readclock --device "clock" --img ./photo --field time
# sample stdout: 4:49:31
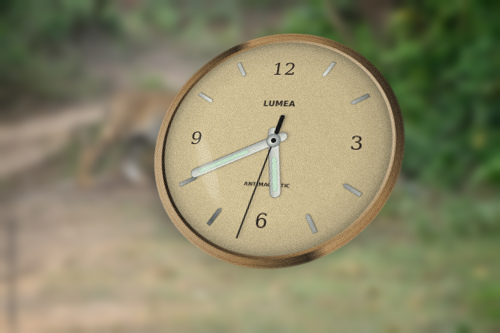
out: 5:40:32
